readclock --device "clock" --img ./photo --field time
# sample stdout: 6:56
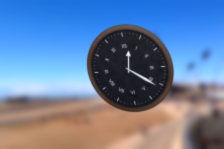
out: 12:21
